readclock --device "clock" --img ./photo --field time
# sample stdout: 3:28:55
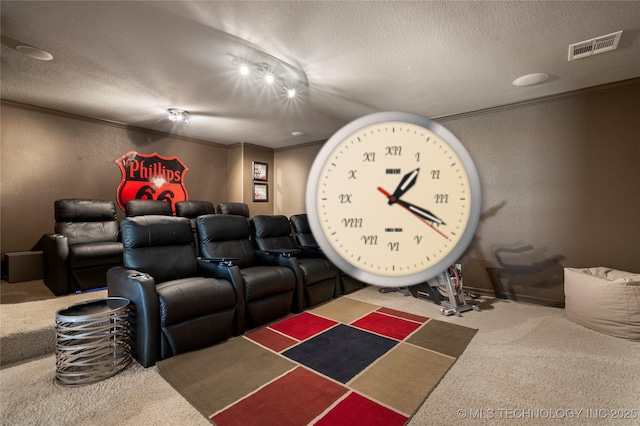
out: 1:19:21
